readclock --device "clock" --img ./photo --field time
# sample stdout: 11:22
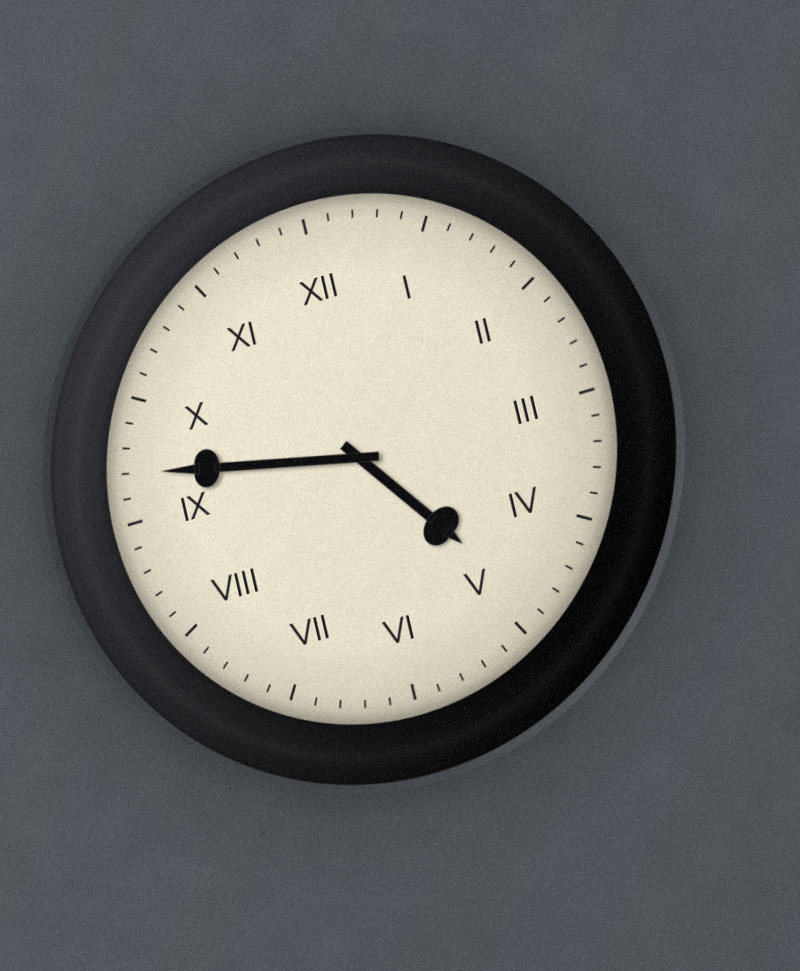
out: 4:47
